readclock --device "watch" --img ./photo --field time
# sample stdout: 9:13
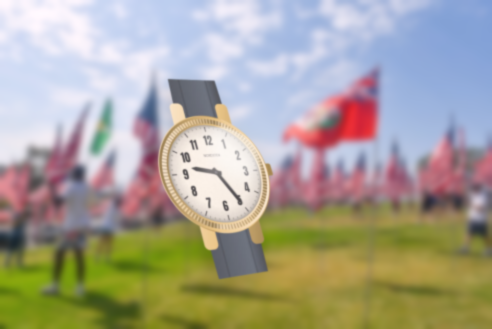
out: 9:25
